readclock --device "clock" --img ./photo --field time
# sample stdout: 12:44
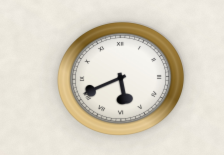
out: 5:41
